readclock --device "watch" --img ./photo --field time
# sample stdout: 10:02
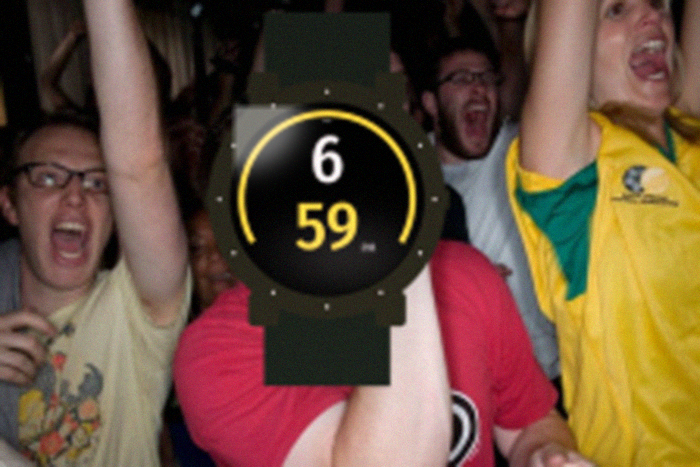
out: 6:59
